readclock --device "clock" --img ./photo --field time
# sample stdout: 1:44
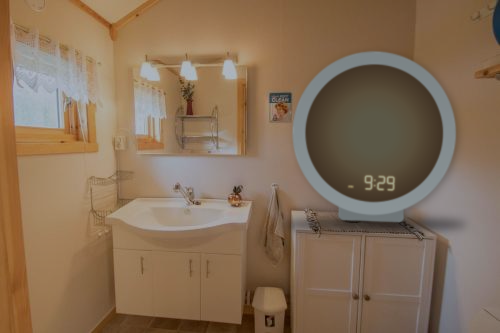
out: 9:29
